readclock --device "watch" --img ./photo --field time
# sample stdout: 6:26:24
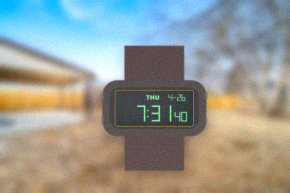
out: 7:31:40
